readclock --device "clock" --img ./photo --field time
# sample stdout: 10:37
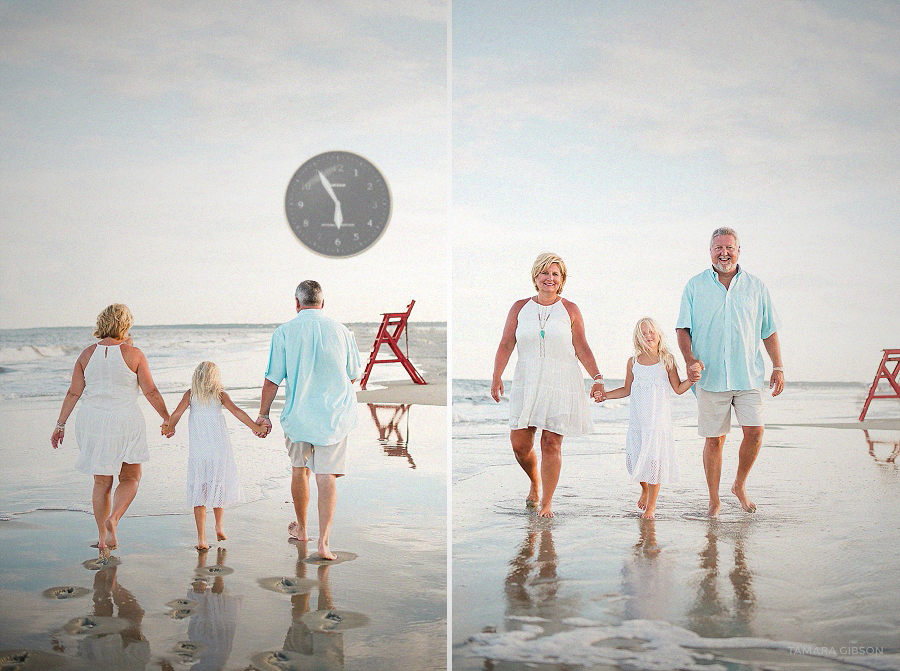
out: 5:55
